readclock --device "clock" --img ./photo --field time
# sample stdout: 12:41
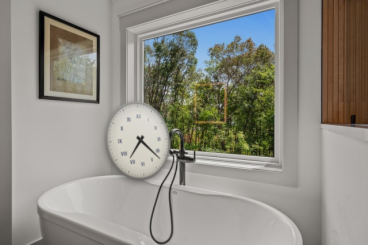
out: 7:22
